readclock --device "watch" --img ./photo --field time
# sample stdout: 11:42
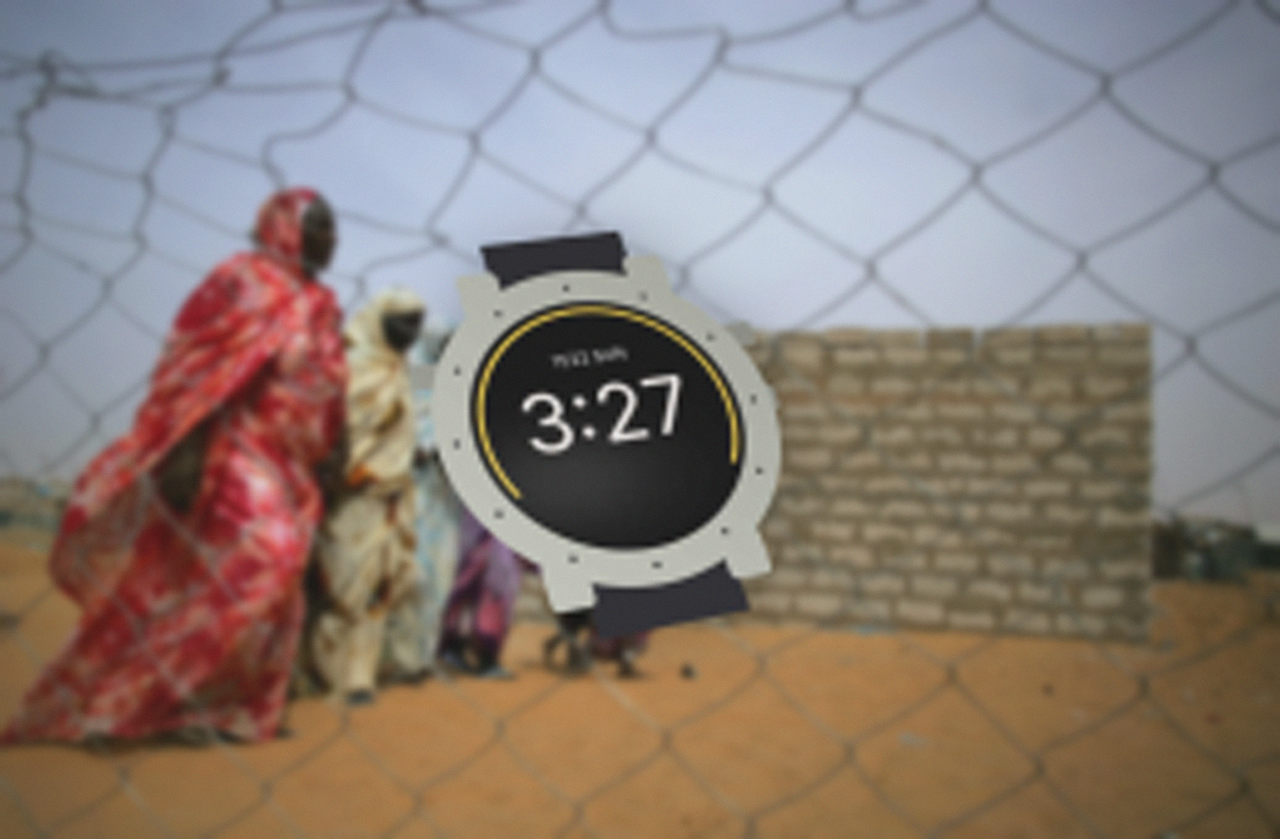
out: 3:27
